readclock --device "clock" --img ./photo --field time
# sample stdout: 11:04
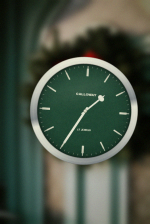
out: 1:35
